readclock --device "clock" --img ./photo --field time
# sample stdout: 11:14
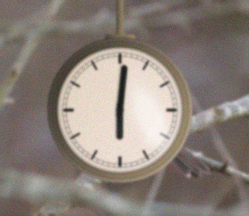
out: 6:01
